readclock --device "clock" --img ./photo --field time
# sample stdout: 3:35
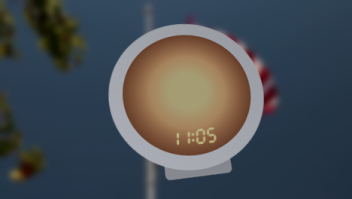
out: 11:05
